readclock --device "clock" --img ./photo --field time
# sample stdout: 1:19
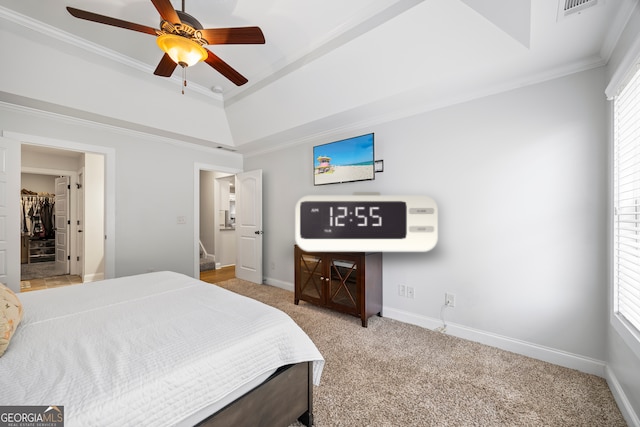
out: 12:55
